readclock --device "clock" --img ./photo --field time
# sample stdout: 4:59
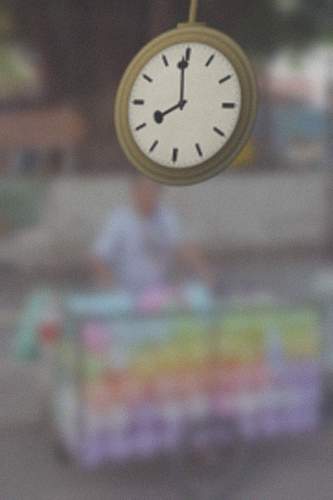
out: 7:59
